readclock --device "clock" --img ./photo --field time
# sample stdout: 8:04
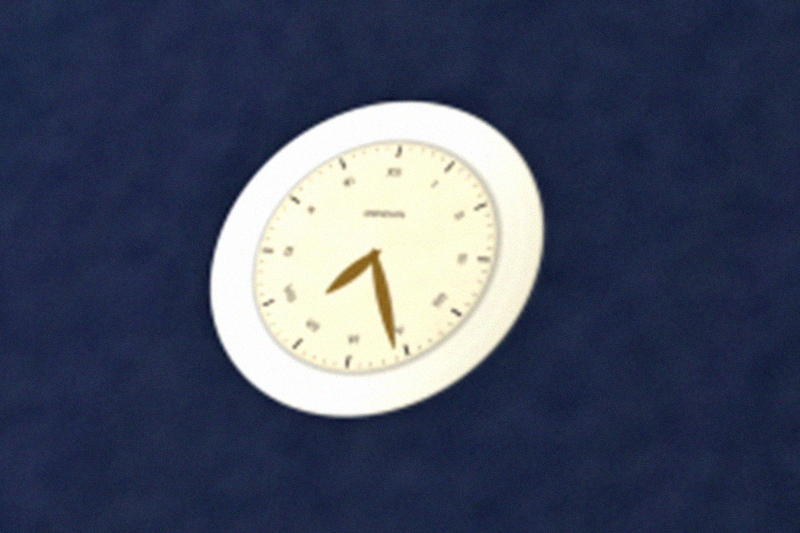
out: 7:26
